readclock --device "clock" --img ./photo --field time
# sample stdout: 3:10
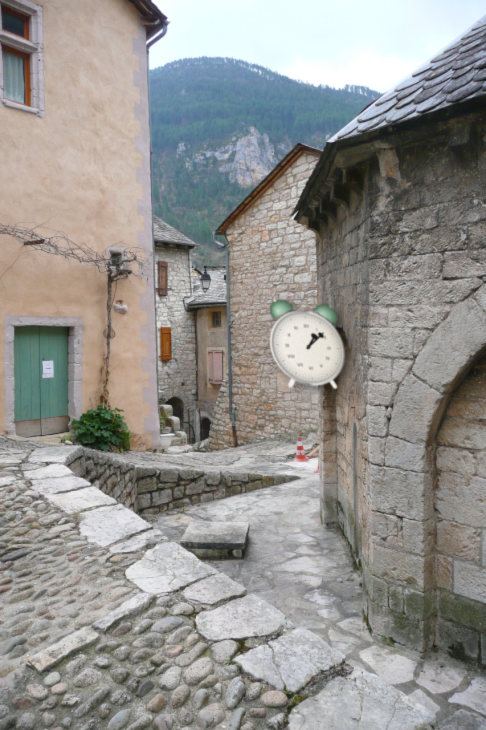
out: 1:08
